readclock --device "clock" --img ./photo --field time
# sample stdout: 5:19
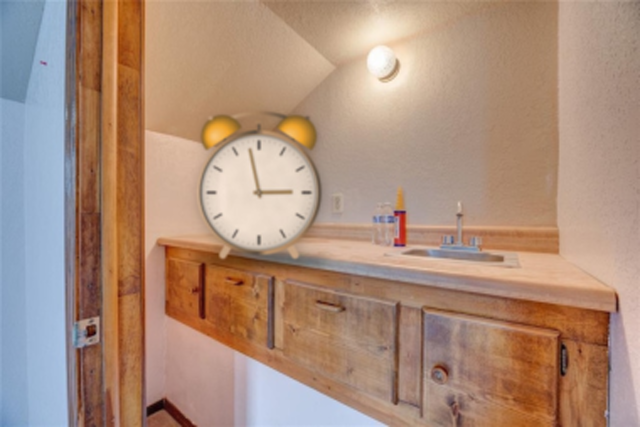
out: 2:58
